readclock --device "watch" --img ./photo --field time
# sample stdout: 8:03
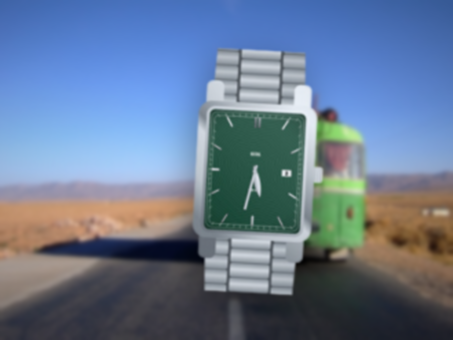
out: 5:32
